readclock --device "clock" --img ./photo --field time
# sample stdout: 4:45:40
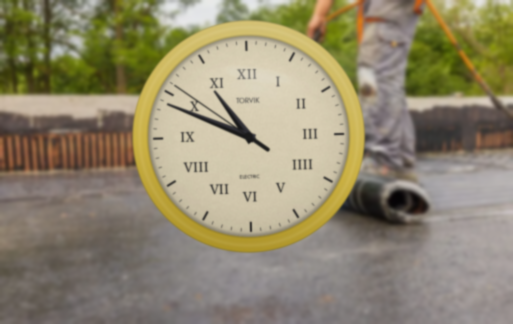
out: 10:48:51
